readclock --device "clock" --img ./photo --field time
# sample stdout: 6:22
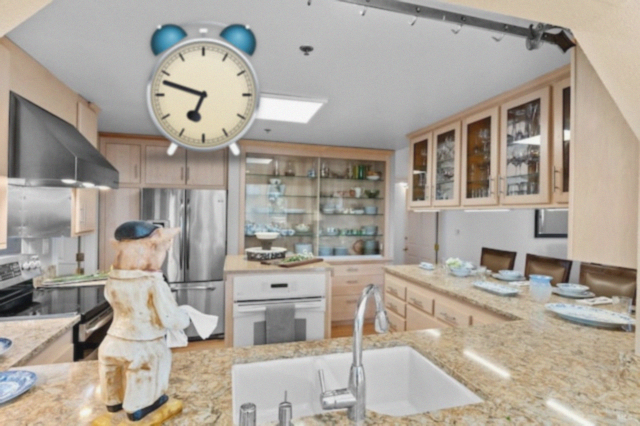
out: 6:48
